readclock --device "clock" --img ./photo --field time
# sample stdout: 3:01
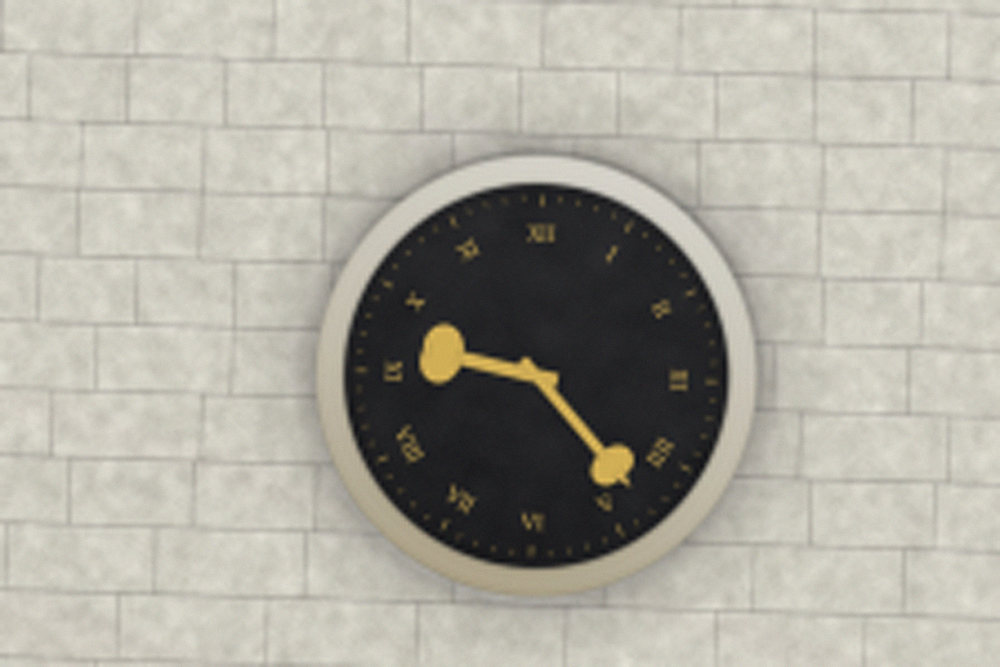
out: 9:23
